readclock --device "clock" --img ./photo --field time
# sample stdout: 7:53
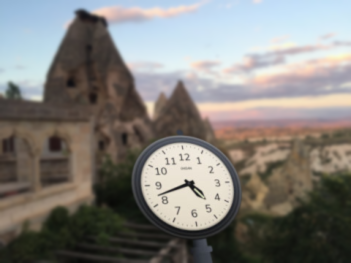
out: 4:42
